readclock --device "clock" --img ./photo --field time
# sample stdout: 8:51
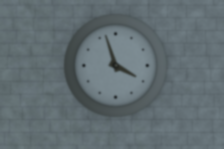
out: 3:57
